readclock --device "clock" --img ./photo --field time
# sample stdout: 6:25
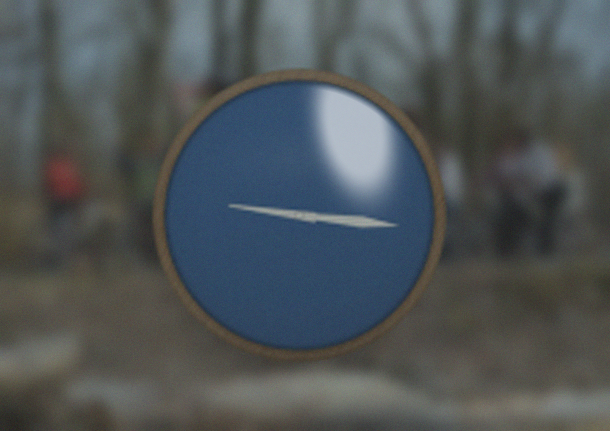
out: 9:16
